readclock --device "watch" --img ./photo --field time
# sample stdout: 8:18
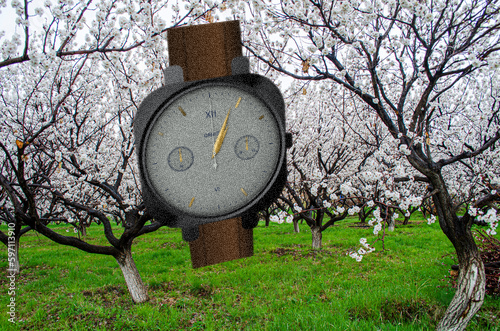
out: 1:04
